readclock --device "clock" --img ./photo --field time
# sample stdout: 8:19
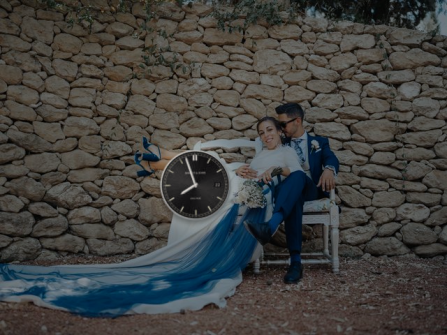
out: 7:57
